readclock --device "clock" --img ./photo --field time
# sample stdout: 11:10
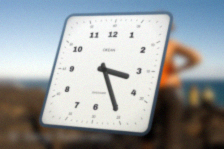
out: 3:25
